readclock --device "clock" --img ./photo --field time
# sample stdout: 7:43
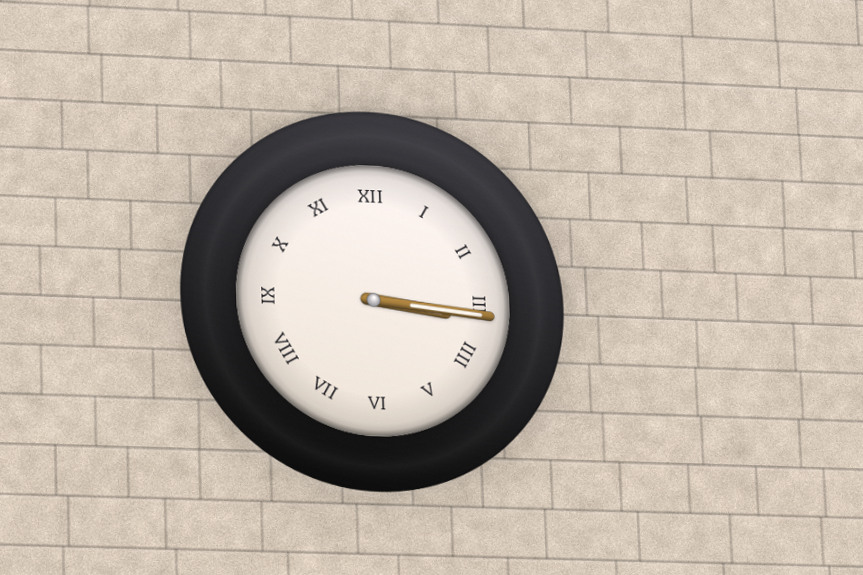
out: 3:16
